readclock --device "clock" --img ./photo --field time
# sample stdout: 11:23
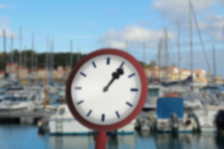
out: 1:06
